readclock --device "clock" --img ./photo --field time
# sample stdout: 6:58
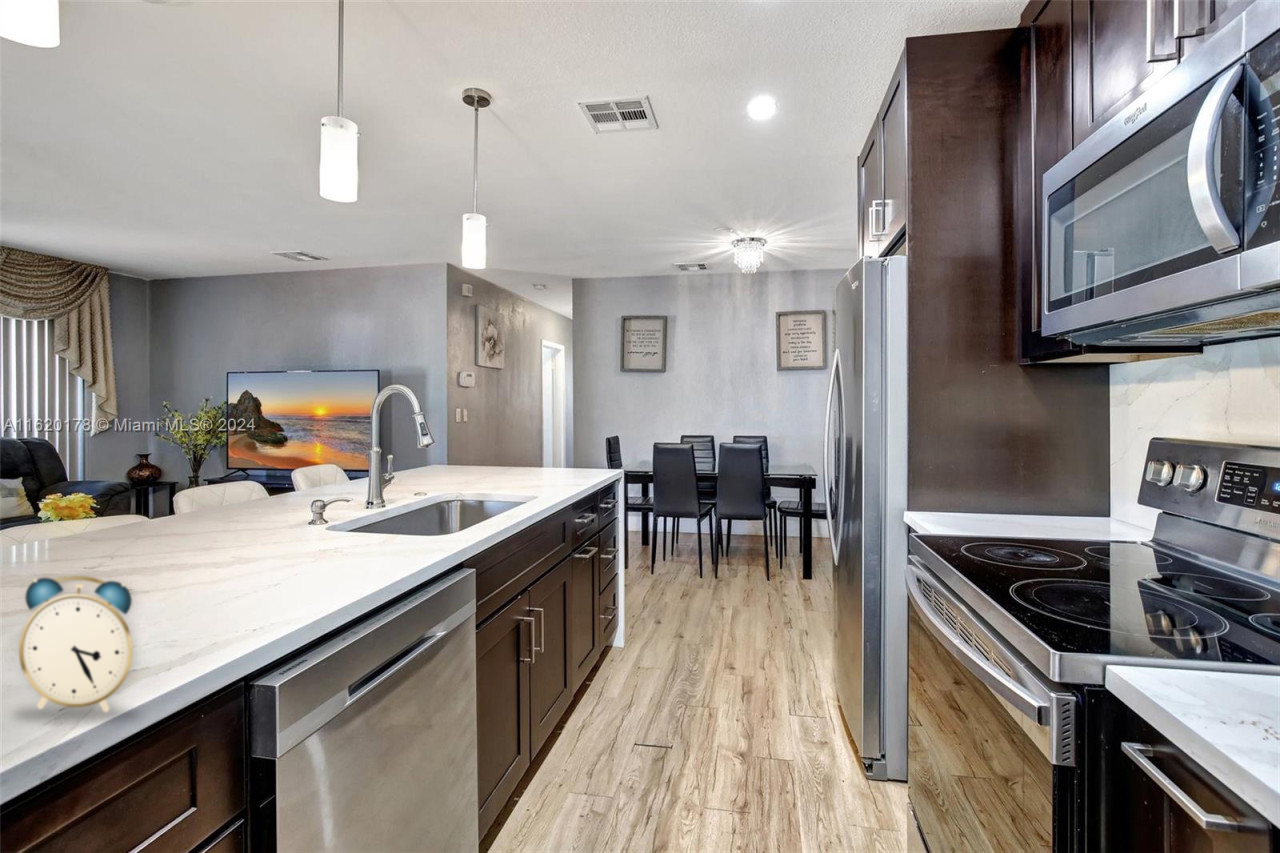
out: 3:25
